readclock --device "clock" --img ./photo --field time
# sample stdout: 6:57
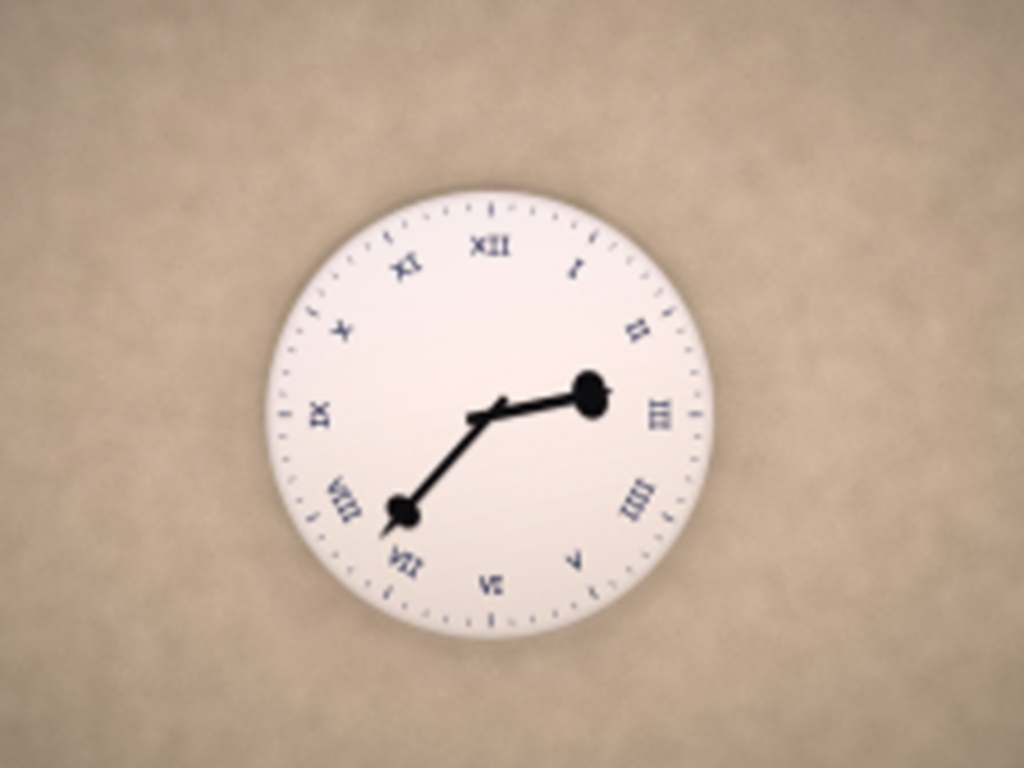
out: 2:37
